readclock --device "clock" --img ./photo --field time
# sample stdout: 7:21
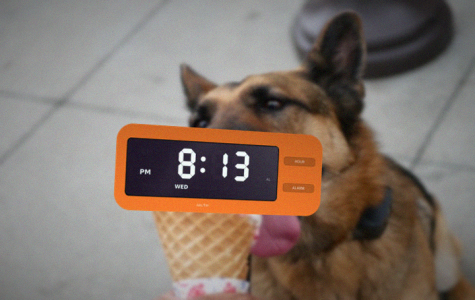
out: 8:13
